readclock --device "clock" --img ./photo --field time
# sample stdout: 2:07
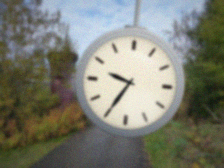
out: 9:35
